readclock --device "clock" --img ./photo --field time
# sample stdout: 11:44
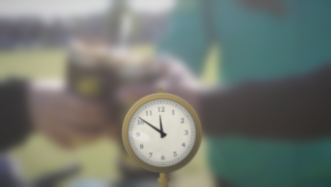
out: 11:51
